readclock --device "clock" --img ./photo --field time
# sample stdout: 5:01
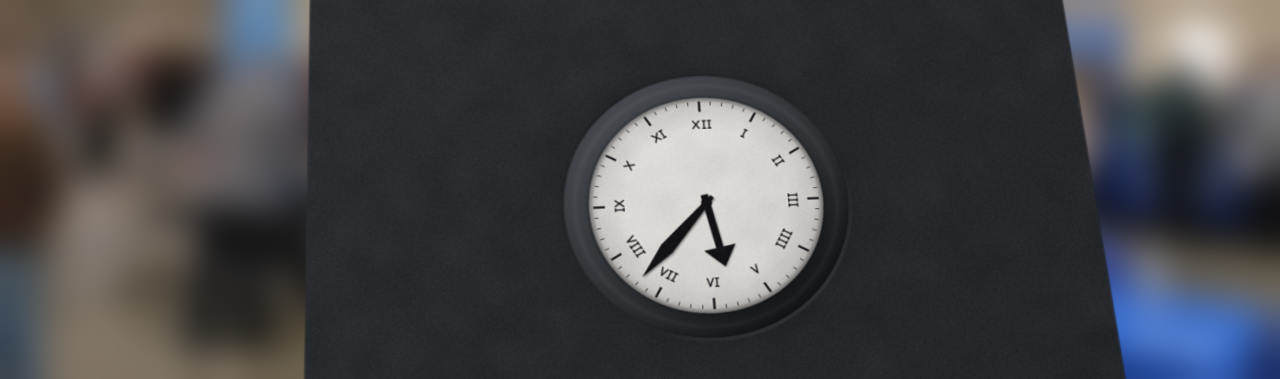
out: 5:37
